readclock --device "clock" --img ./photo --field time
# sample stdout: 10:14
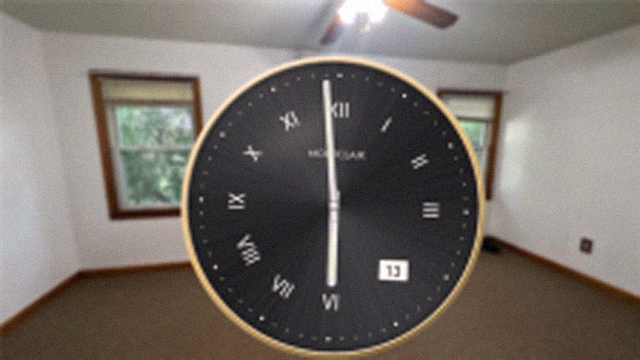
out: 5:59
